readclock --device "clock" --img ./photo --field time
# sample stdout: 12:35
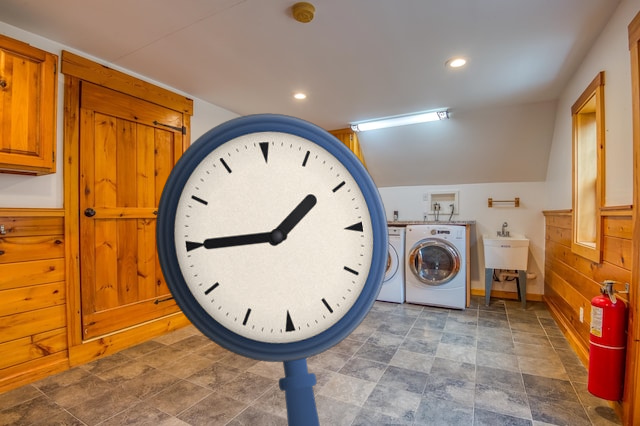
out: 1:45
